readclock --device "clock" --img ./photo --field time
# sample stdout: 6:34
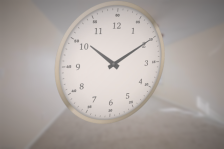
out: 10:10
